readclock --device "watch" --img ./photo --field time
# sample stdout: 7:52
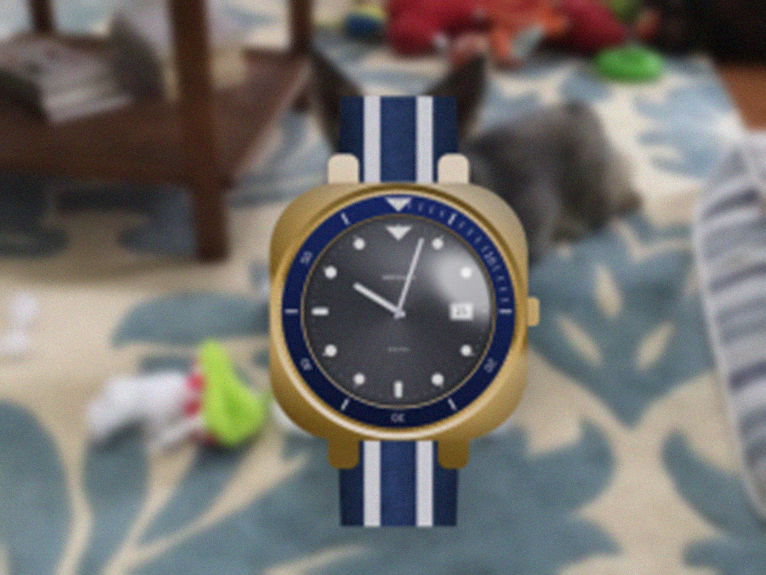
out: 10:03
